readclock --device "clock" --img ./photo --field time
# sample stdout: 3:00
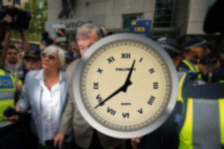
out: 12:39
